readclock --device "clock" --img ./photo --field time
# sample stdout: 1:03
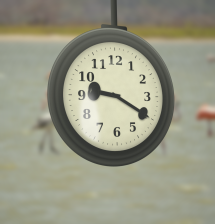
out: 9:20
